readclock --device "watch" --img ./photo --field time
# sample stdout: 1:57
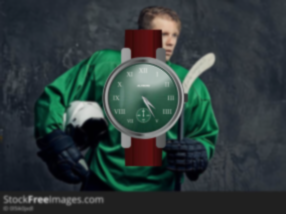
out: 4:25
